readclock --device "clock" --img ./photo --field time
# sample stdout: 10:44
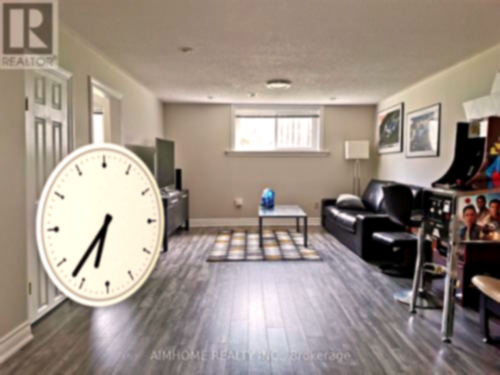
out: 6:37
